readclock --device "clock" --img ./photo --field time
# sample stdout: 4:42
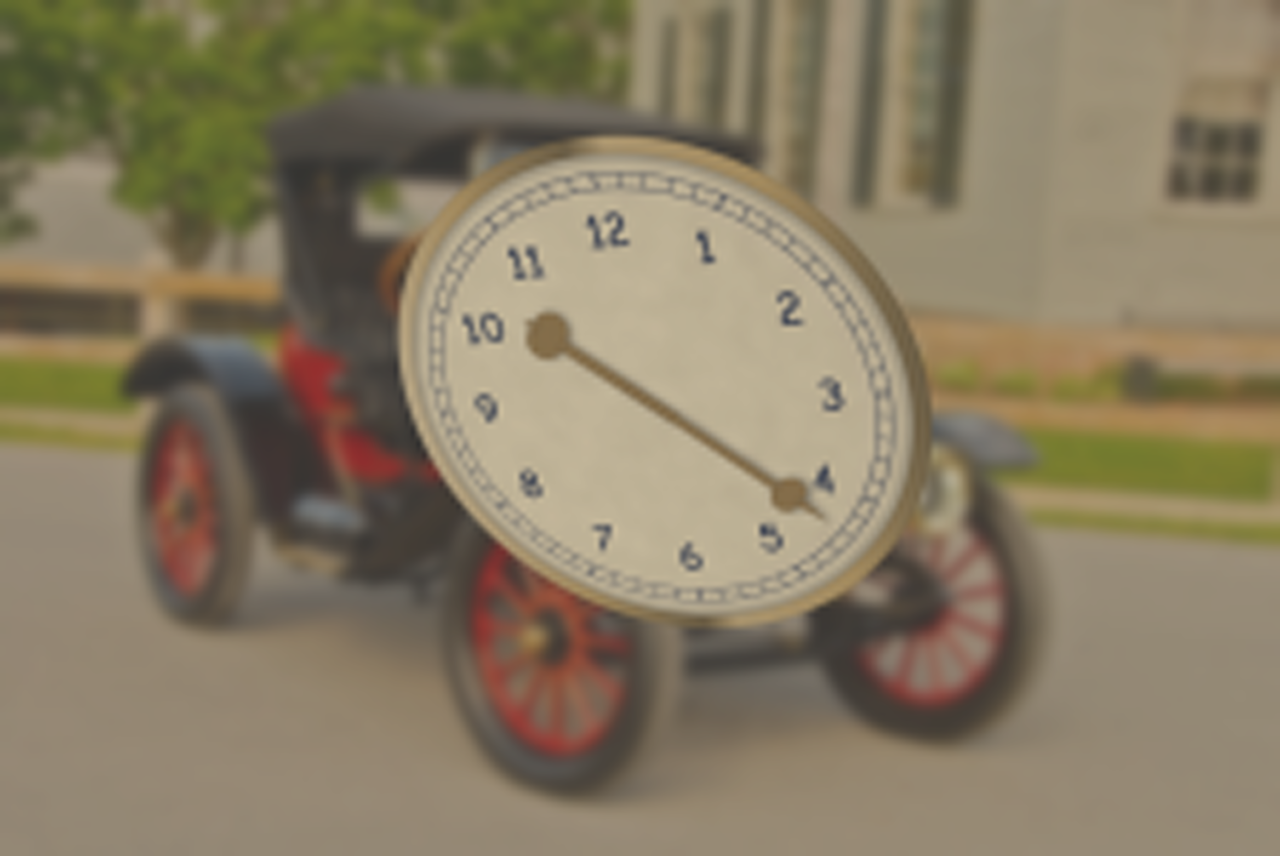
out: 10:22
